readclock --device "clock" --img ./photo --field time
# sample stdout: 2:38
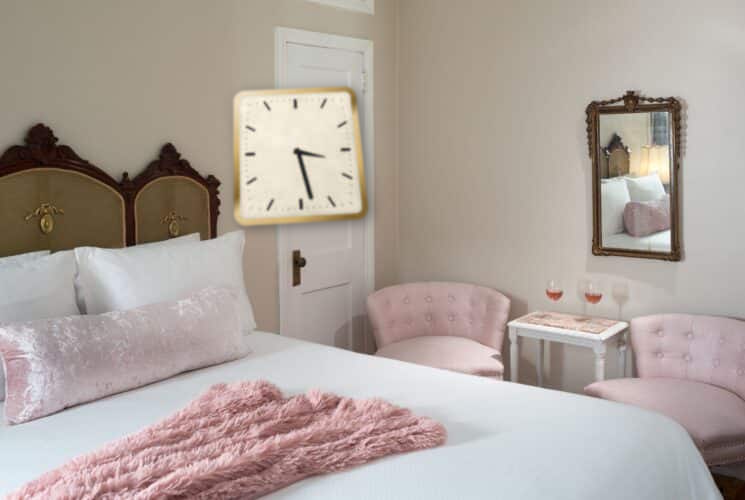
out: 3:28
